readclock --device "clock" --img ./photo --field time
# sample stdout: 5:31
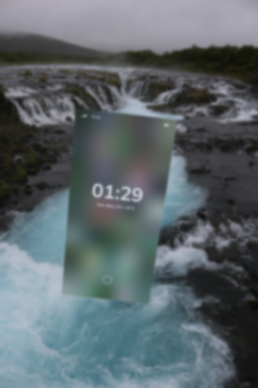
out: 1:29
